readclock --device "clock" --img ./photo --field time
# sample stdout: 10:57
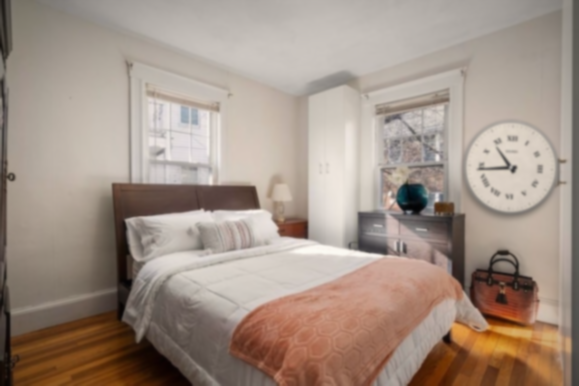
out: 10:44
